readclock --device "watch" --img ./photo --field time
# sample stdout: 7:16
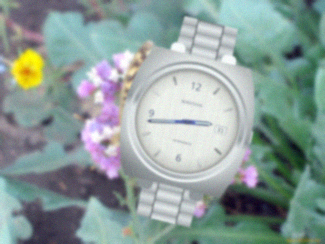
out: 2:43
